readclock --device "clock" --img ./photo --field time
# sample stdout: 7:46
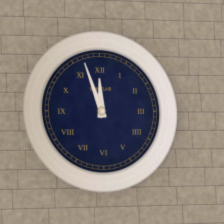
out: 11:57
